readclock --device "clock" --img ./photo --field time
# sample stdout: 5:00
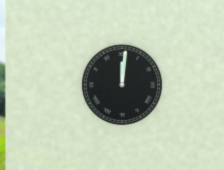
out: 12:01
